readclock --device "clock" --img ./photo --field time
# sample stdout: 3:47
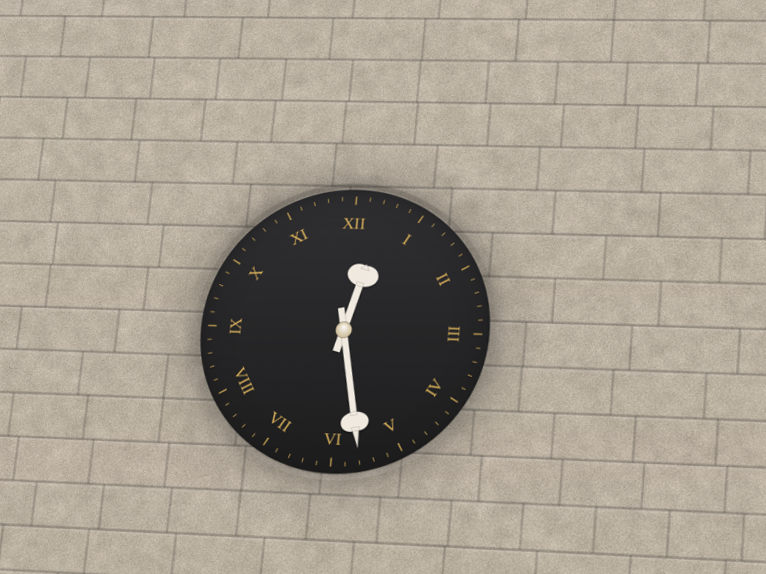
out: 12:28
